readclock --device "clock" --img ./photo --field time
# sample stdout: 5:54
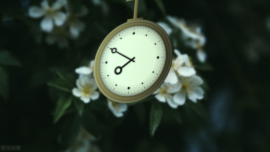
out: 7:50
